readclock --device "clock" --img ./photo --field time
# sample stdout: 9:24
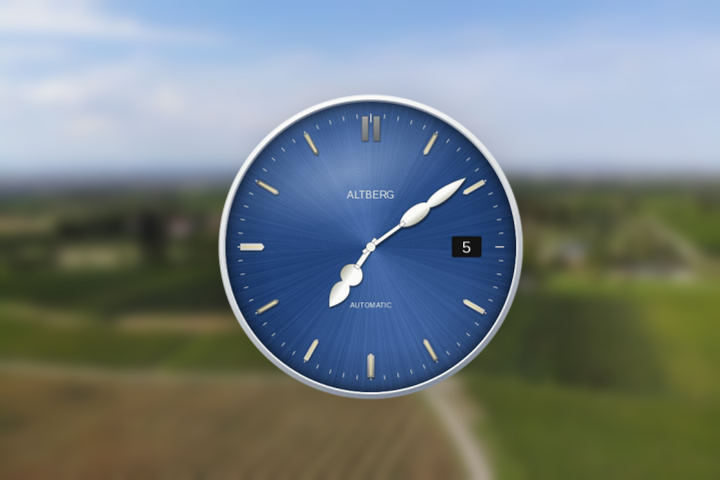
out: 7:09
